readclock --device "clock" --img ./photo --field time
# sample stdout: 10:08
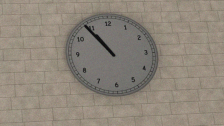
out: 10:54
